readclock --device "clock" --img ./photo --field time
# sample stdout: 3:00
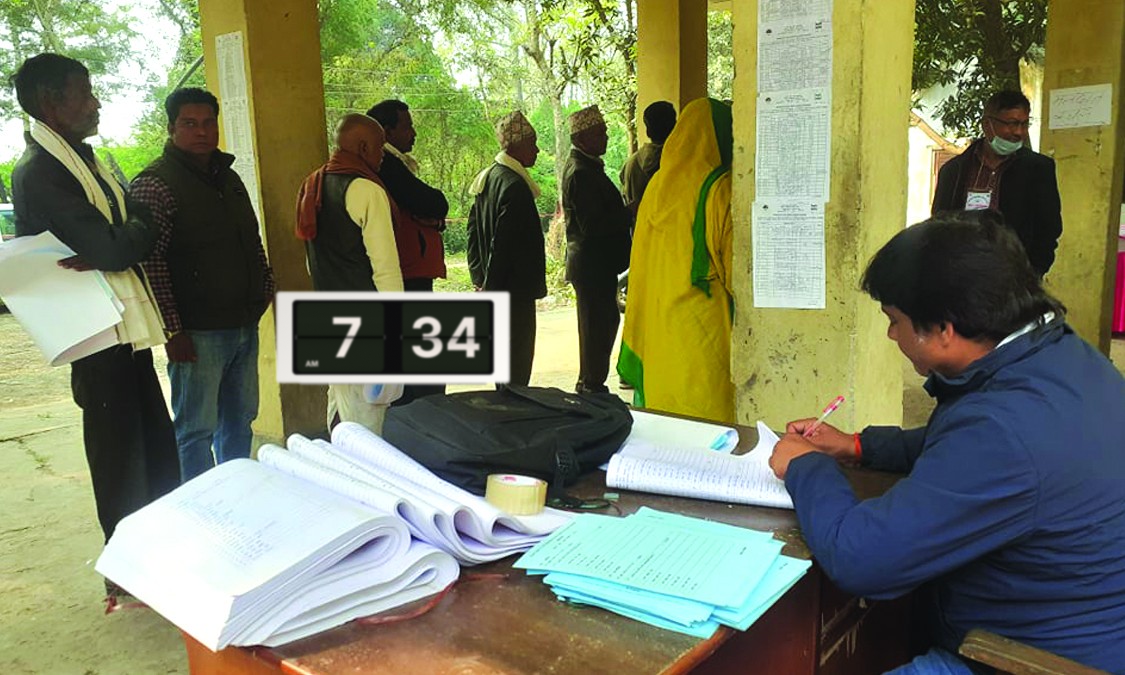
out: 7:34
